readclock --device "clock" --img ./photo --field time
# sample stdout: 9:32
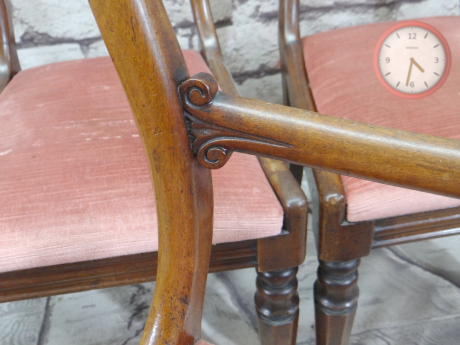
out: 4:32
